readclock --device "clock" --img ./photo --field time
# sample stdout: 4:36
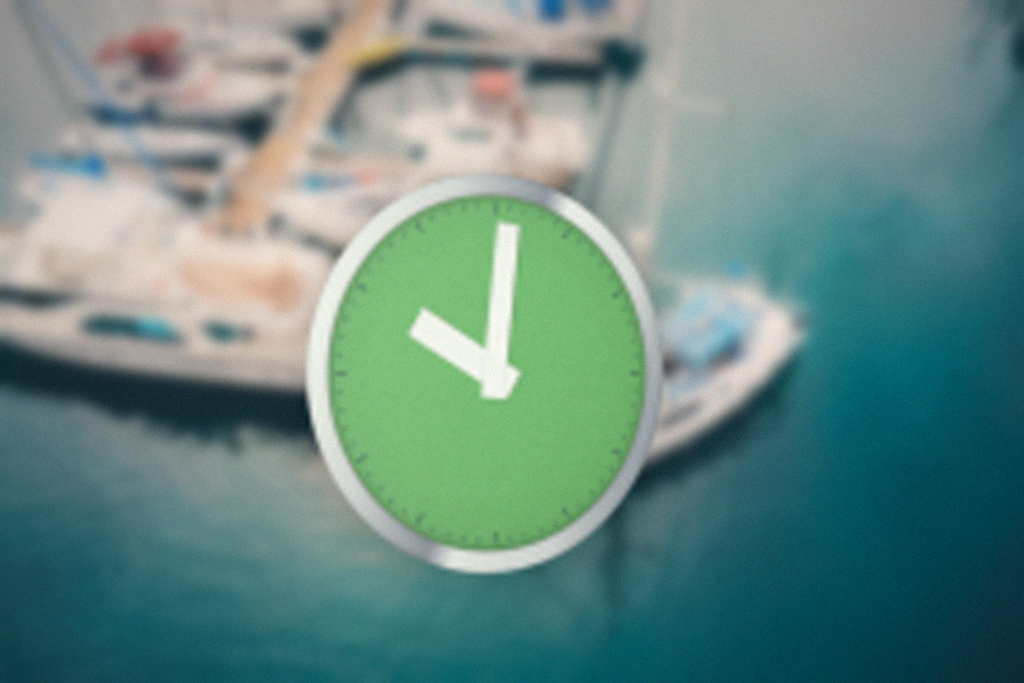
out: 10:01
